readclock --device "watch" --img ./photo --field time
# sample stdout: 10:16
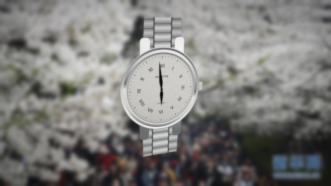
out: 5:59
